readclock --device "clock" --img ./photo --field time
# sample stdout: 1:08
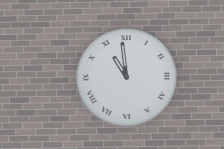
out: 10:59
